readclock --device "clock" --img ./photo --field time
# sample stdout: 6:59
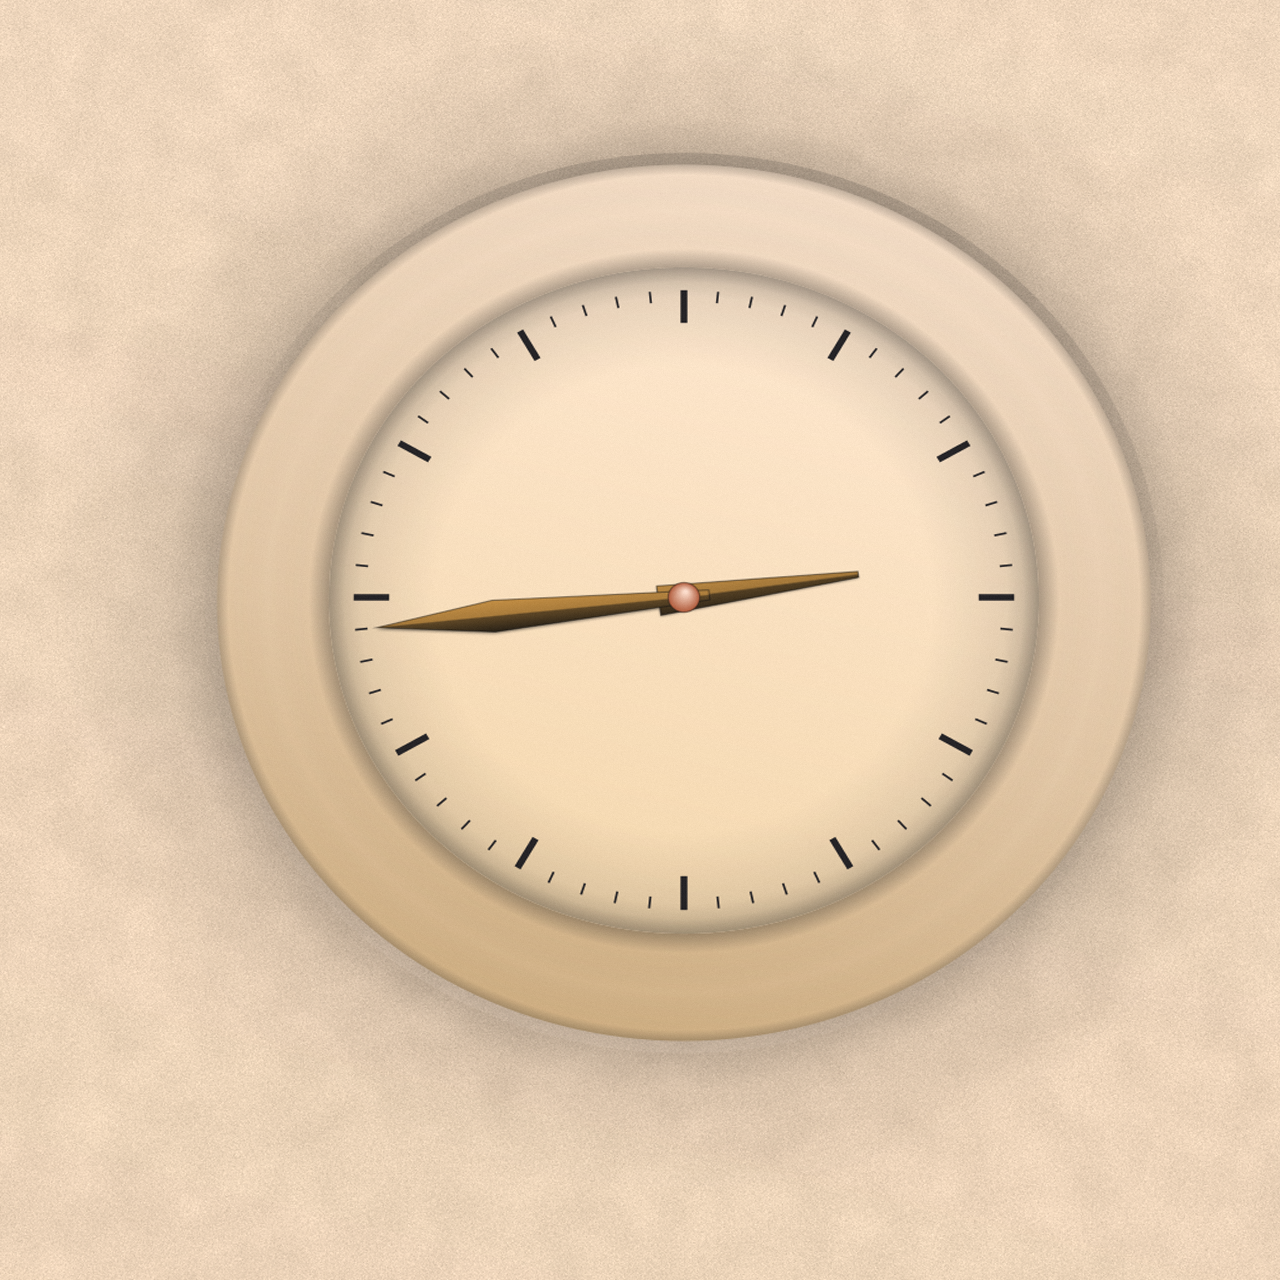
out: 2:44
